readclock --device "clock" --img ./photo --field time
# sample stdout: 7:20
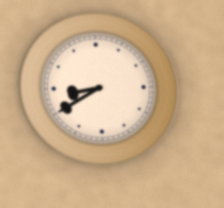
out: 8:40
